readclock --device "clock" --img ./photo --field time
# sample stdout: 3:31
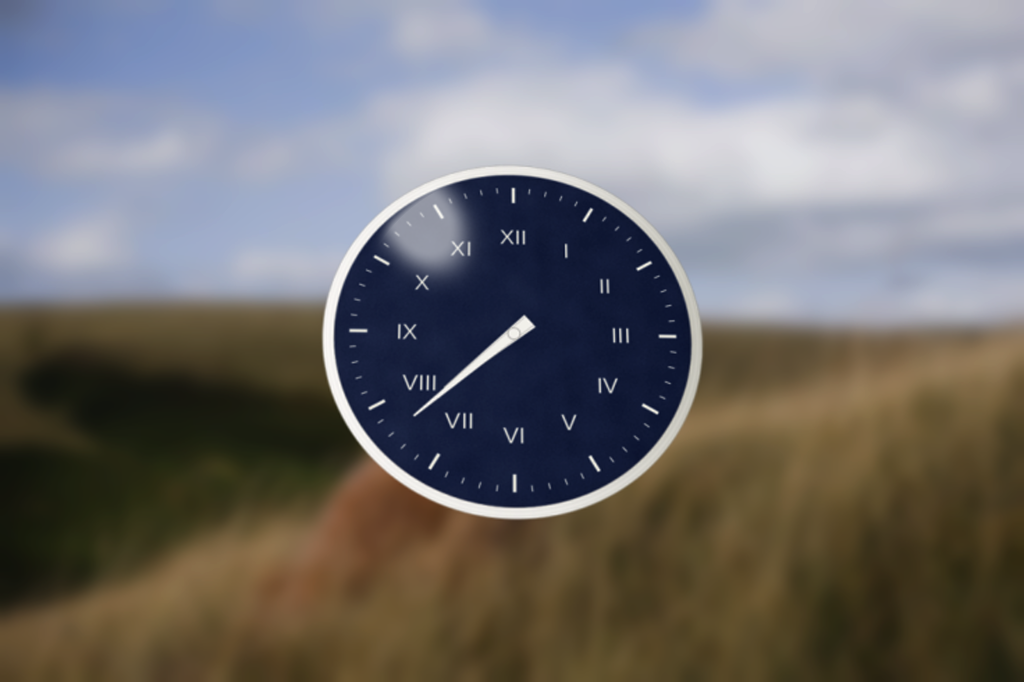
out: 7:38
